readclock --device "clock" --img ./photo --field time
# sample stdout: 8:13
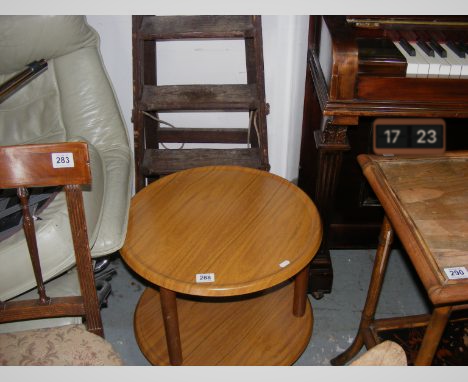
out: 17:23
